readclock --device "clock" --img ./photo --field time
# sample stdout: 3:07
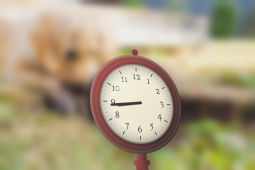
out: 8:44
